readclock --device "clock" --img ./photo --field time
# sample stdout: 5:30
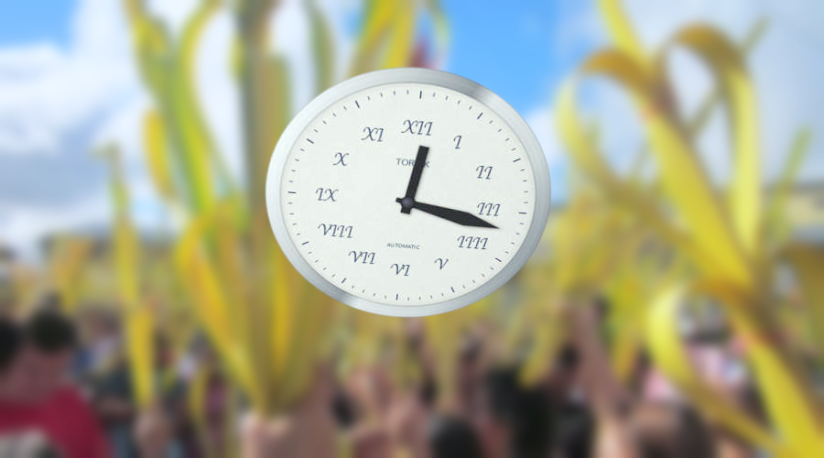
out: 12:17
